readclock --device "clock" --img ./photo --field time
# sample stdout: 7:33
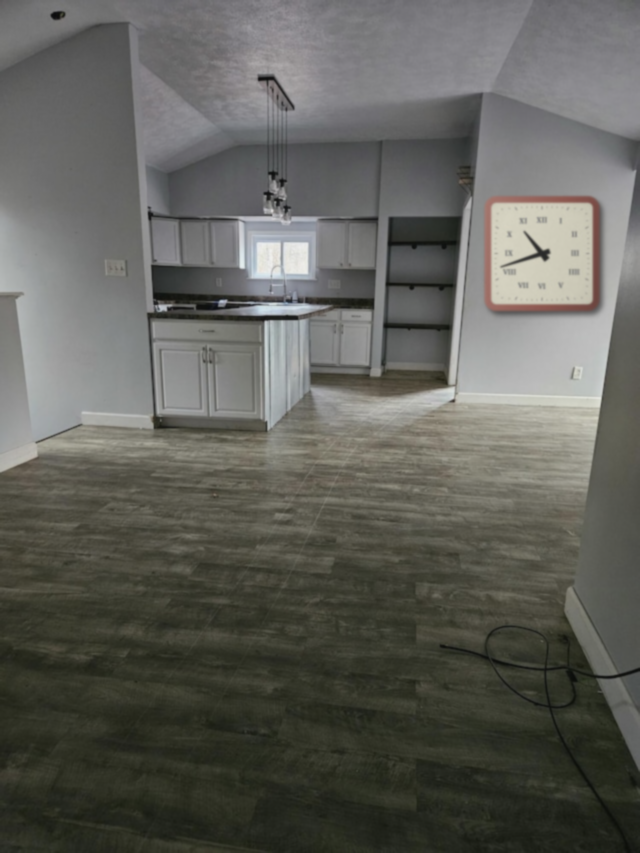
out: 10:42
